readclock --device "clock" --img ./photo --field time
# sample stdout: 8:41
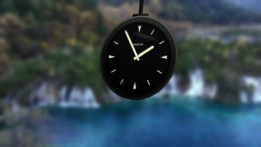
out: 1:55
